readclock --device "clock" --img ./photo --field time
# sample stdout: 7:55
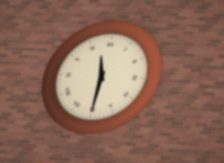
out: 11:30
